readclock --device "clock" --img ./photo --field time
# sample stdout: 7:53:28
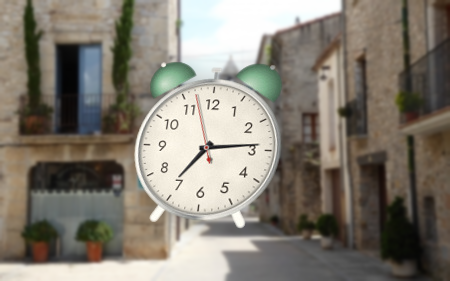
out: 7:13:57
